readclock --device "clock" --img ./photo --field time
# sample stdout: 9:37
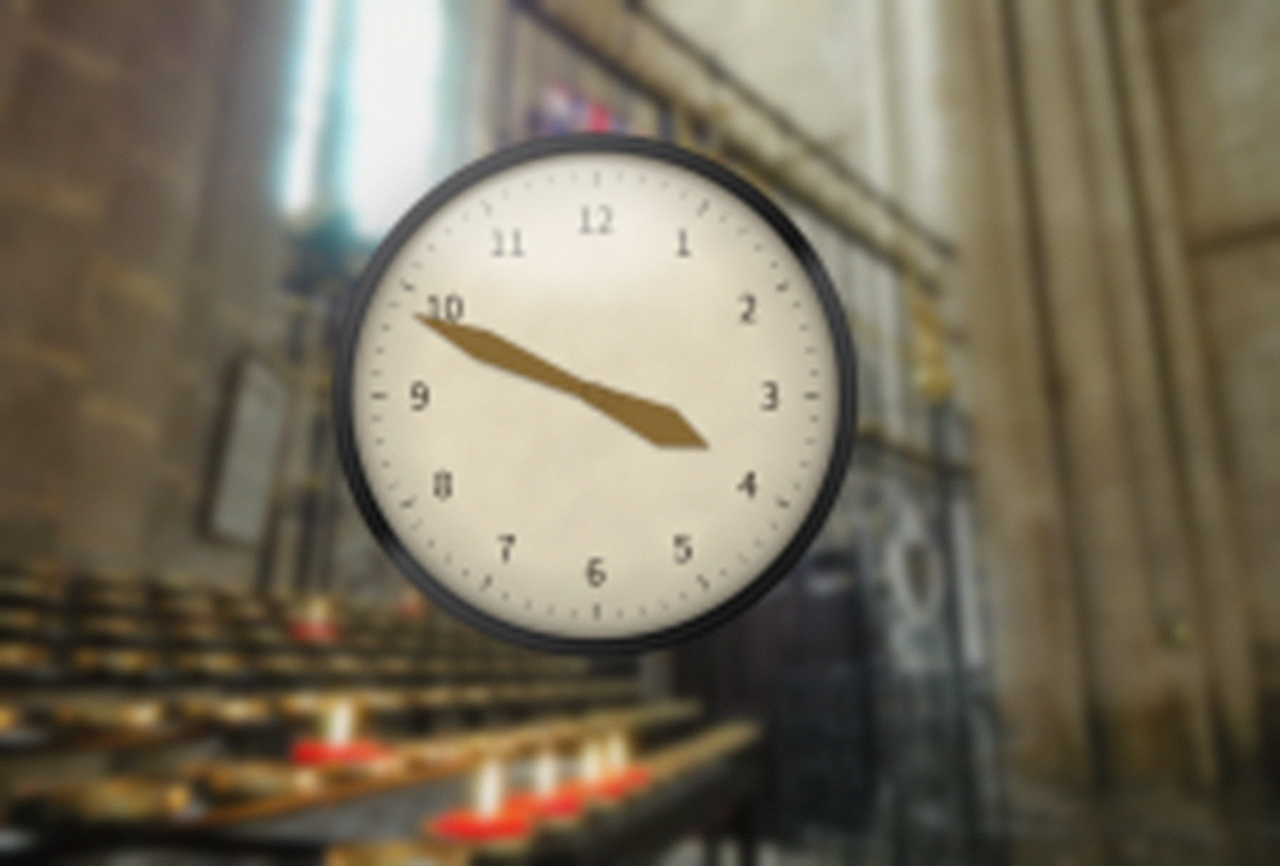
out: 3:49
